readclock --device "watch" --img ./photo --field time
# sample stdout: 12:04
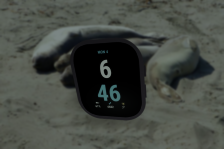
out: 6:46
